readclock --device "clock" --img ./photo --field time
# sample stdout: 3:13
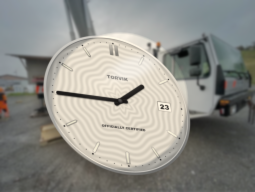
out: 1:45
